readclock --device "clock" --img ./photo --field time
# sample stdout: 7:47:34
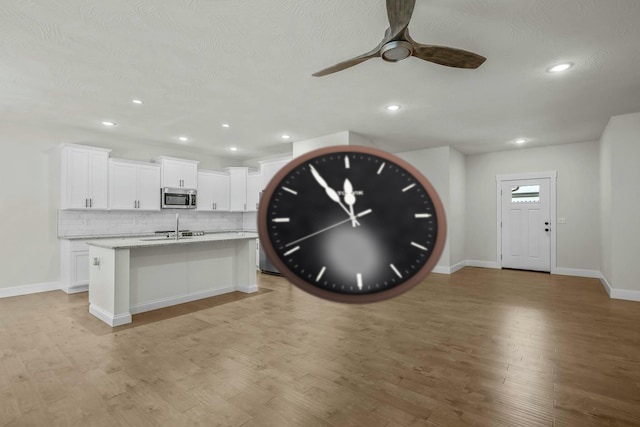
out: 11:54:41
